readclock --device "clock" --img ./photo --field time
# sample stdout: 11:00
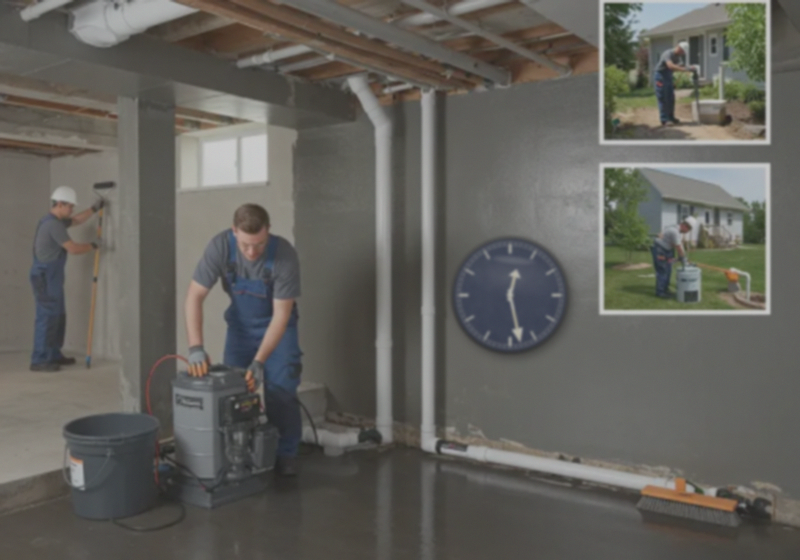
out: 12:28
